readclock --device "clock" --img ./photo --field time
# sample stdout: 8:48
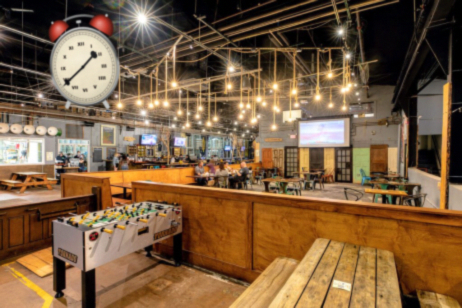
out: 1:39
